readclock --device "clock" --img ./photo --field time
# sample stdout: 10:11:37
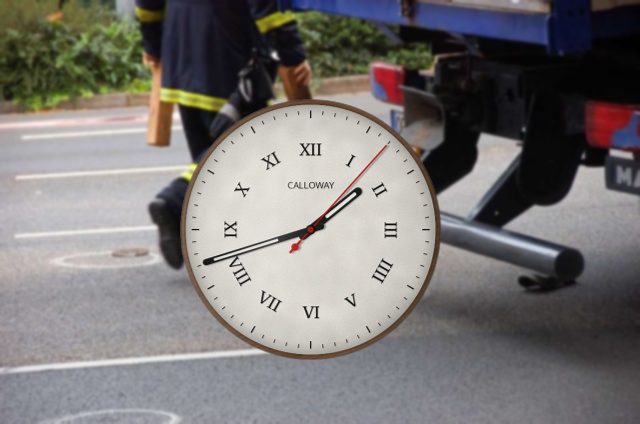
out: 1:42:07
